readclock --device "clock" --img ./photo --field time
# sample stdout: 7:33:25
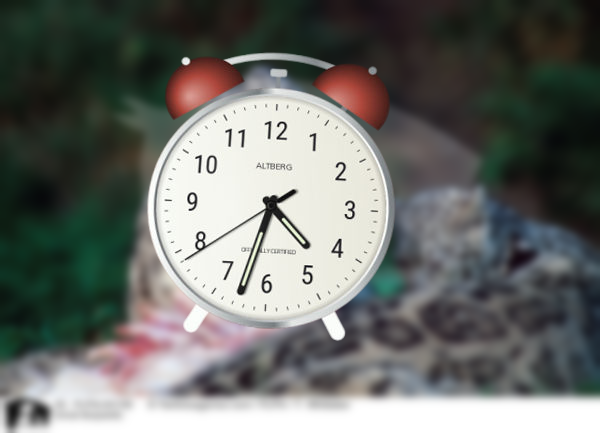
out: 4:32:39
